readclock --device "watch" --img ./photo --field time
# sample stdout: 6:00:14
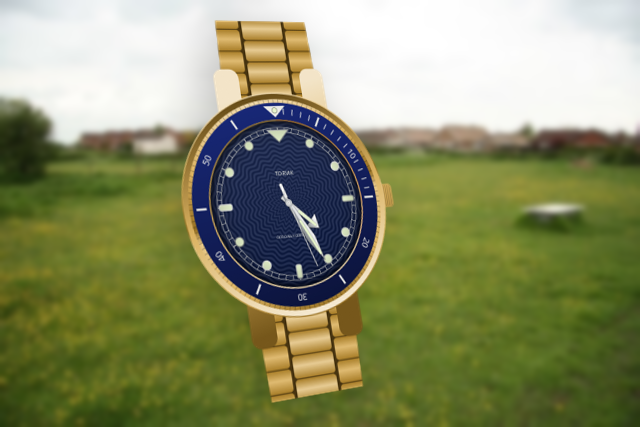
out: 4:25:27
